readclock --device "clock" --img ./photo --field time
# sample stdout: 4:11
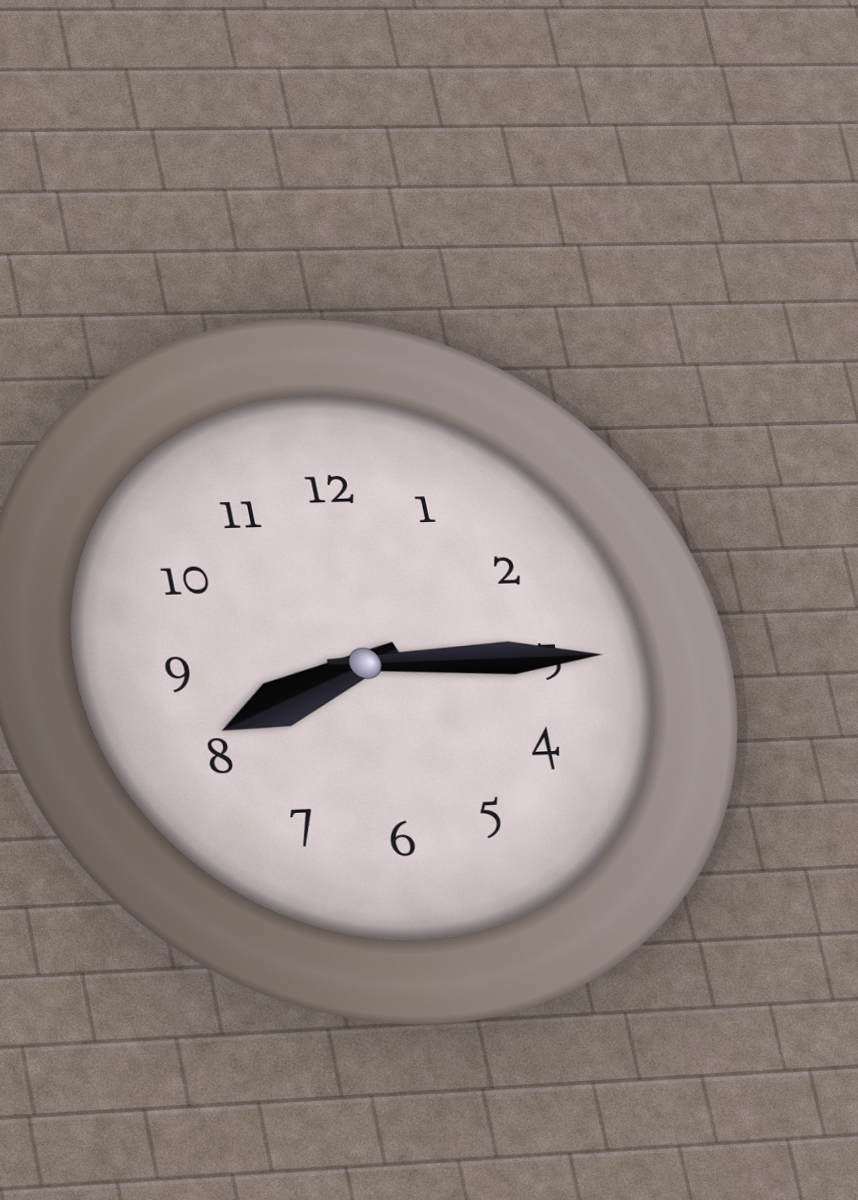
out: 8:15
